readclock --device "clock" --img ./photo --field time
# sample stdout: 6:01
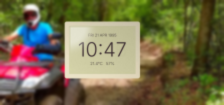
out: 10:47
